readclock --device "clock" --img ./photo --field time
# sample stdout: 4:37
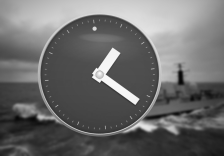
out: 1:22
